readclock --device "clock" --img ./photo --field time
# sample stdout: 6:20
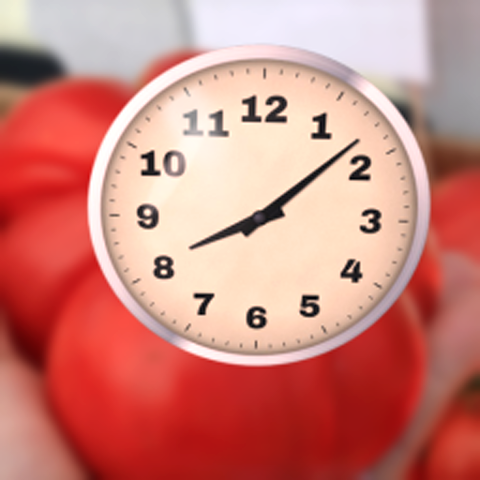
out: 8:08
